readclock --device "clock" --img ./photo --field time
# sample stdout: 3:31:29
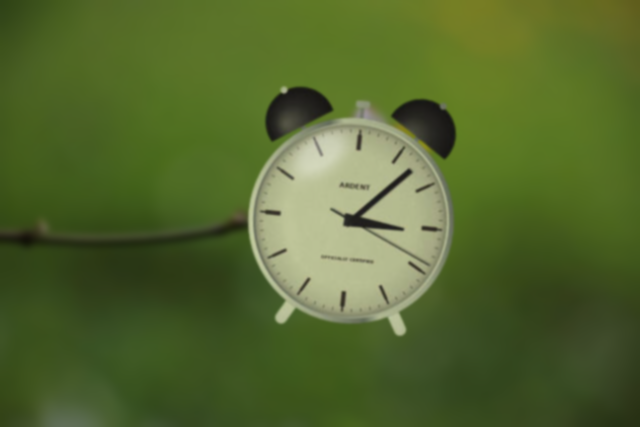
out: 3:07:19
